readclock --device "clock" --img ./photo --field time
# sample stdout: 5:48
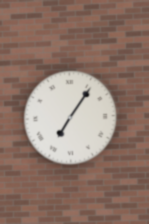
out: 7:06
